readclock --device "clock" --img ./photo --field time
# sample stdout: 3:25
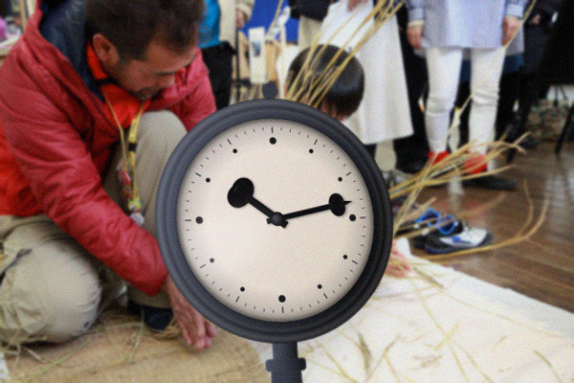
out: 10:13
